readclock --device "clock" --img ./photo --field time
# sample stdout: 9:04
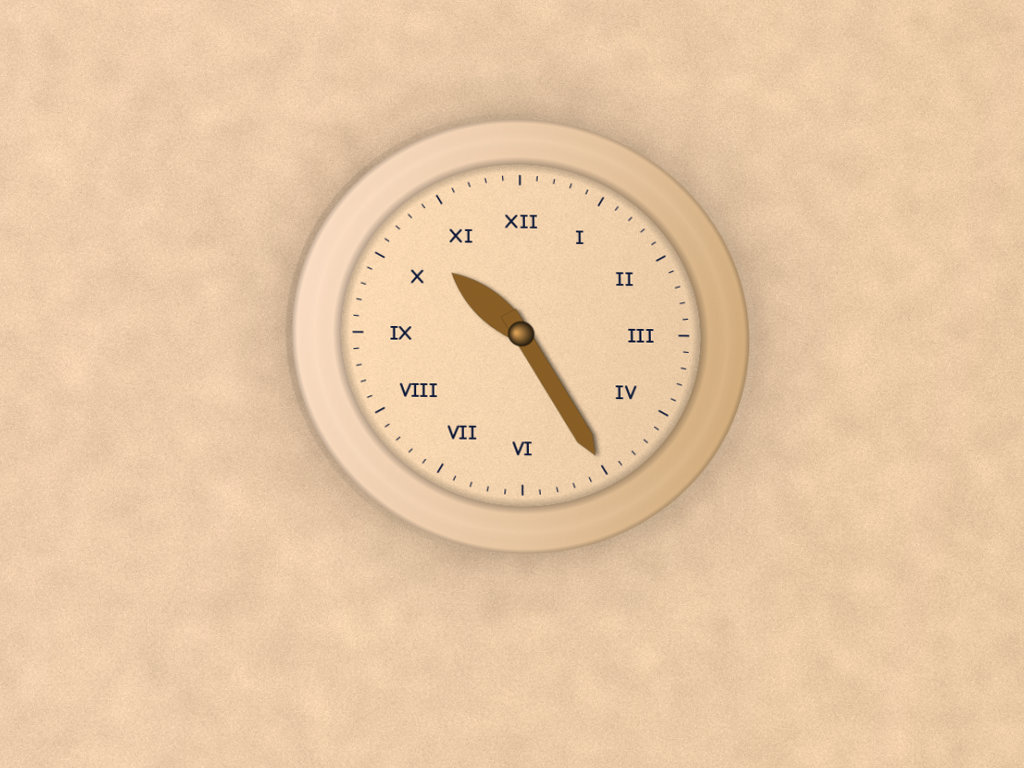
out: 10:25
